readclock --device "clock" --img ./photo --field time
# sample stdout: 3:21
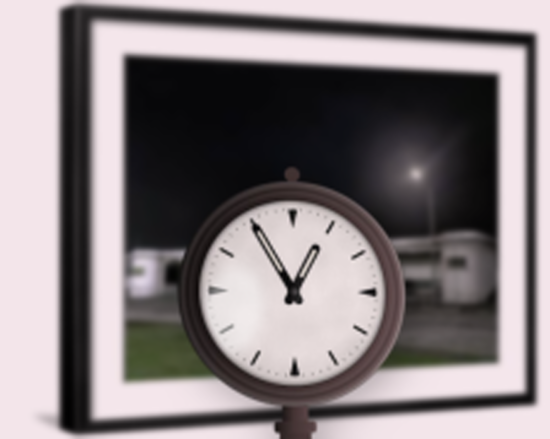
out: 12:55
